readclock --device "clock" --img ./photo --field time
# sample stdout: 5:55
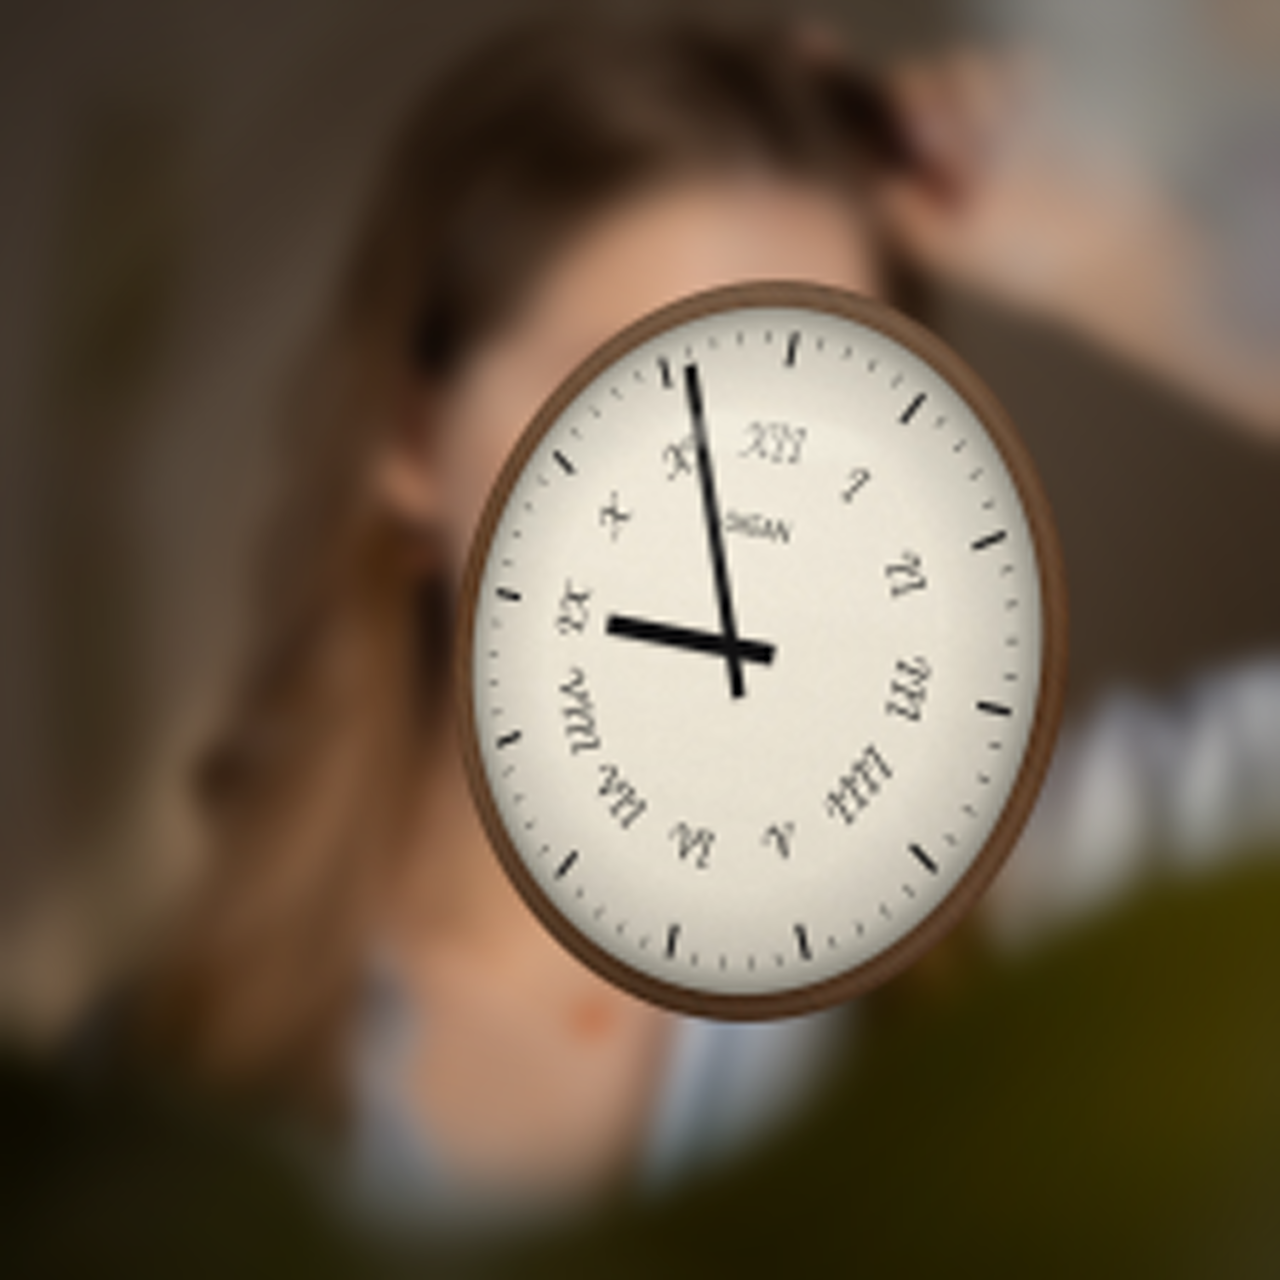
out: 8:56
